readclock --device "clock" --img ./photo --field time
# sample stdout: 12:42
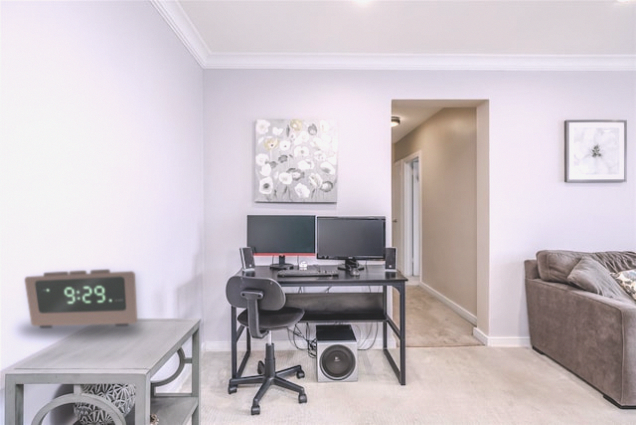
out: 9:29
